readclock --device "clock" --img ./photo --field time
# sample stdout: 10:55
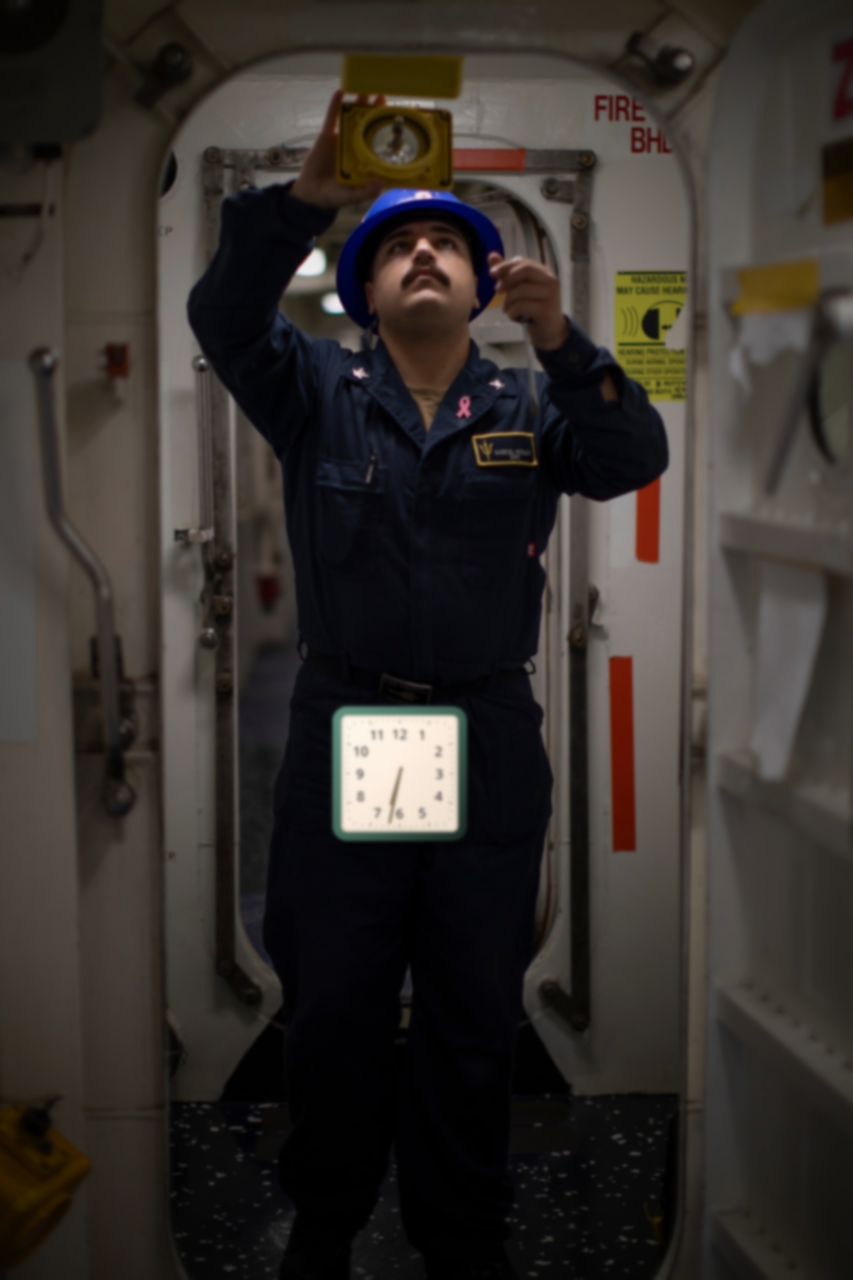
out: 6:32
